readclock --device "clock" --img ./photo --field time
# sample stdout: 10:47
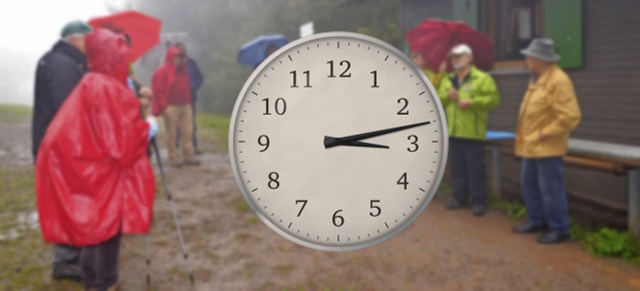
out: 3:13
